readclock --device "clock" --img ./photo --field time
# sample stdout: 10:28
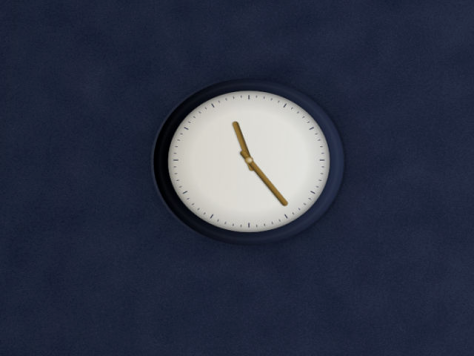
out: 11:24
